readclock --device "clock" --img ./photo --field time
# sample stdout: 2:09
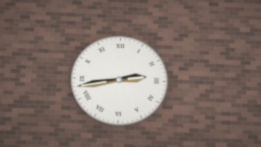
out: 2:43
